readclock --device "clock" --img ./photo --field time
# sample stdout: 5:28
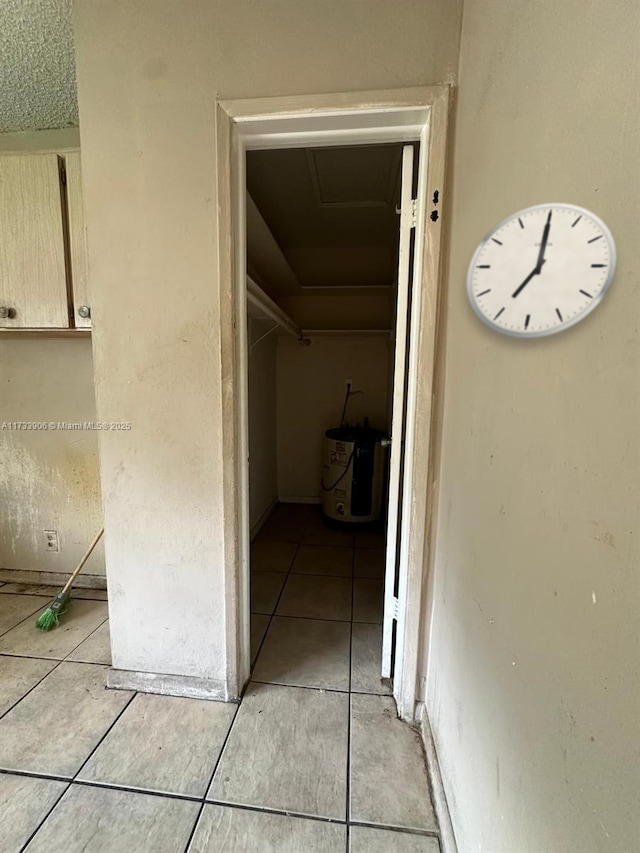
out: 7:00
